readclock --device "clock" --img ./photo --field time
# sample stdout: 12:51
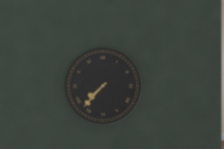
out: 7:37
